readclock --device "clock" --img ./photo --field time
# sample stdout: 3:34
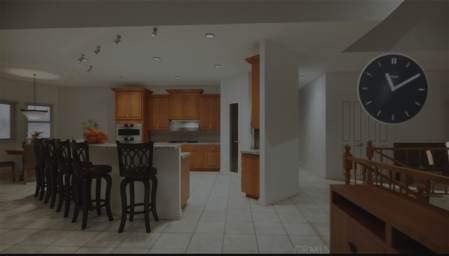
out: 11:10
